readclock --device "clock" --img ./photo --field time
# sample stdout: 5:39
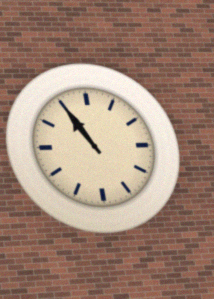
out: 10:55
